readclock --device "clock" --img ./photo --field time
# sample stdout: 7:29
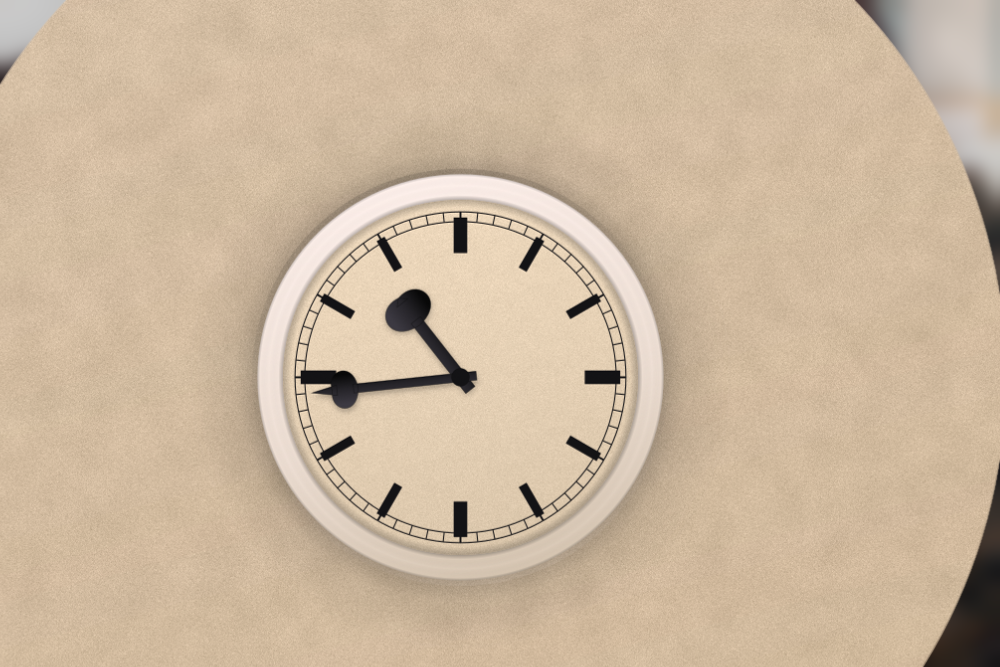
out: 10:44
